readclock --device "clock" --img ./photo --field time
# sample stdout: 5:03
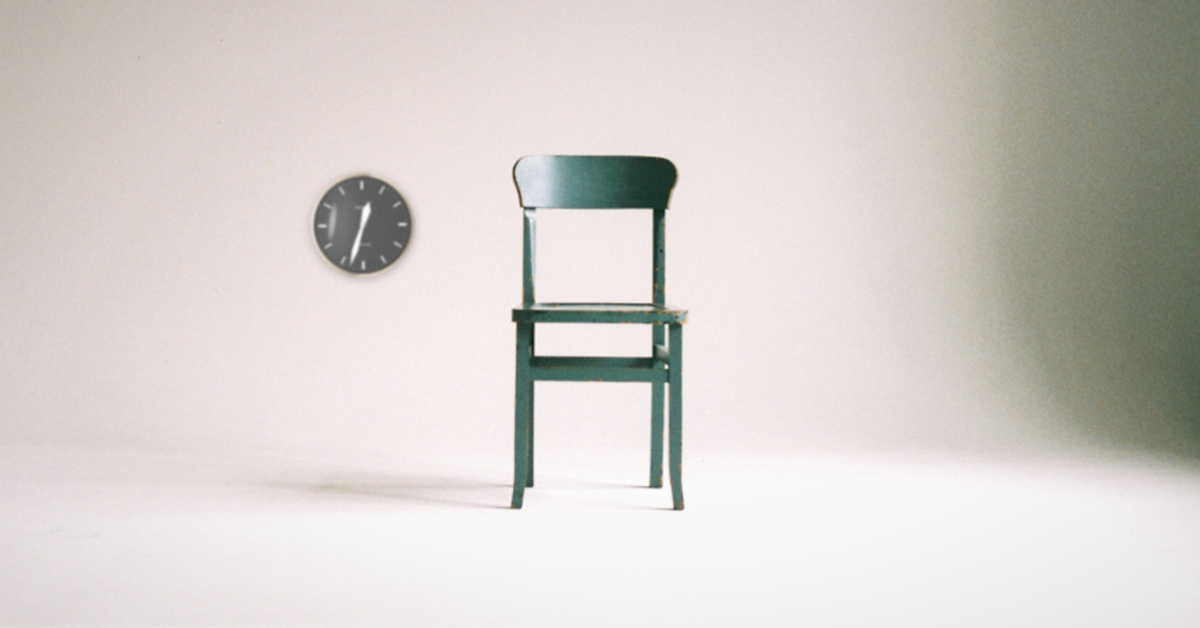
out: 12:33
